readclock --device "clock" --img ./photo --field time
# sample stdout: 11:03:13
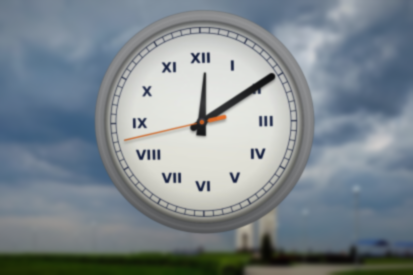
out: 12:09:43
